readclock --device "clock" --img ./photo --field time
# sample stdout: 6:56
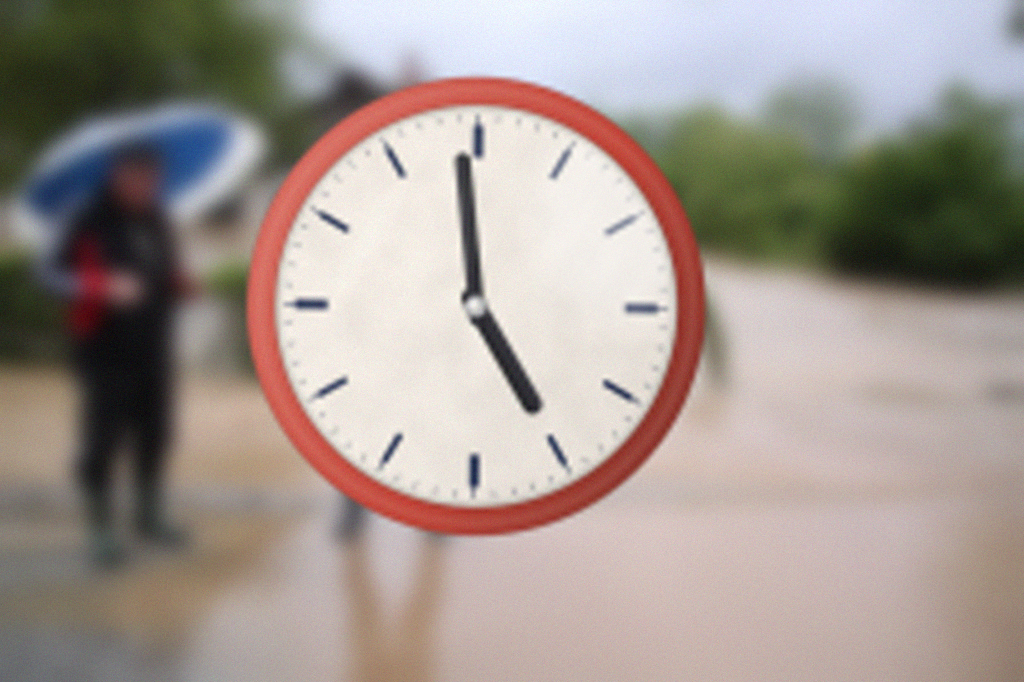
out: 4:59
